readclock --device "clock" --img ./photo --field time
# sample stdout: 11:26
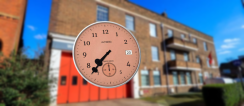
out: 7:37
